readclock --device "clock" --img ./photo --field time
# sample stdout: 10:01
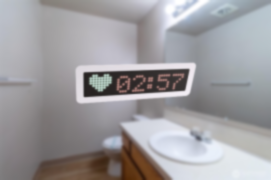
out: 2:57
